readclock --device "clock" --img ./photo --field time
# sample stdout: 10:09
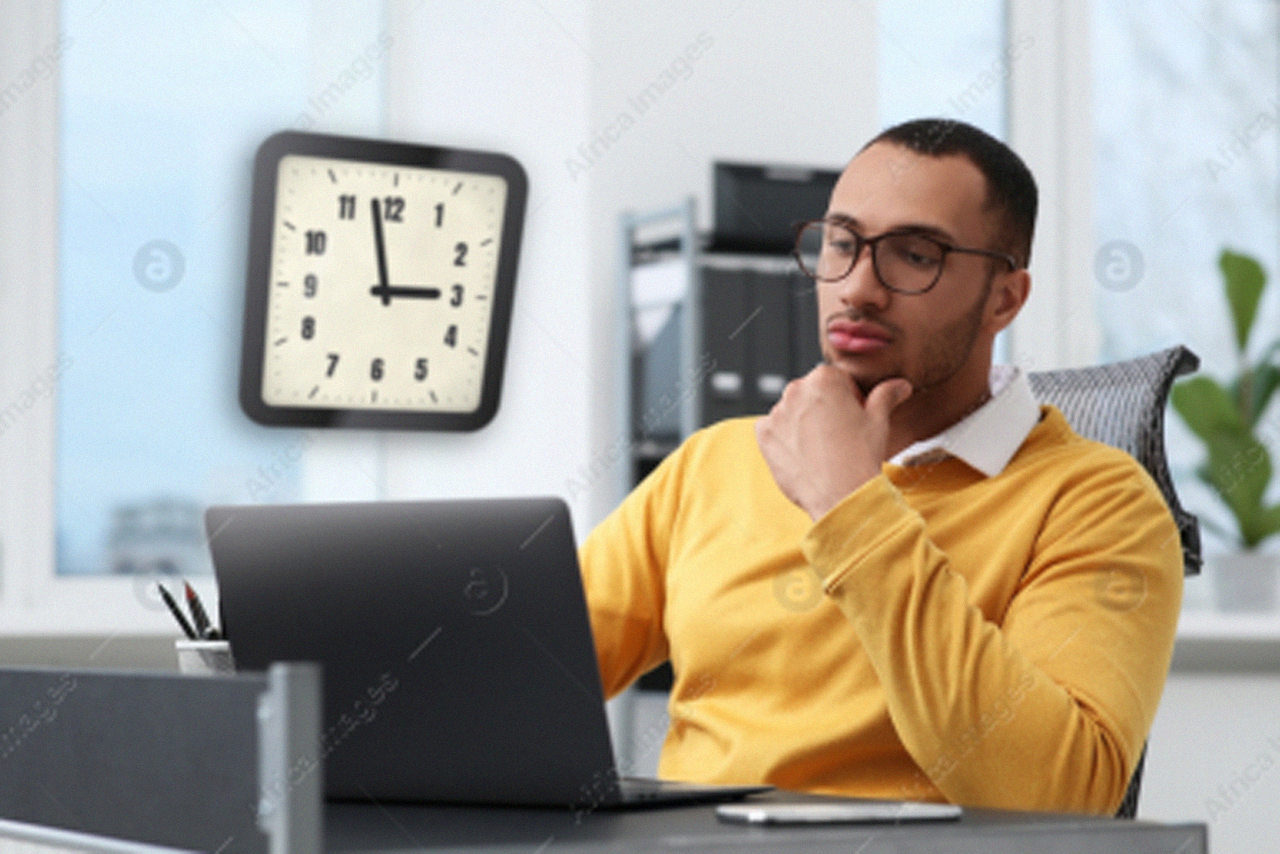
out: 2:58
